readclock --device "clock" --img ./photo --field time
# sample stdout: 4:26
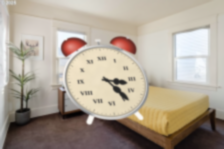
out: 3:24
